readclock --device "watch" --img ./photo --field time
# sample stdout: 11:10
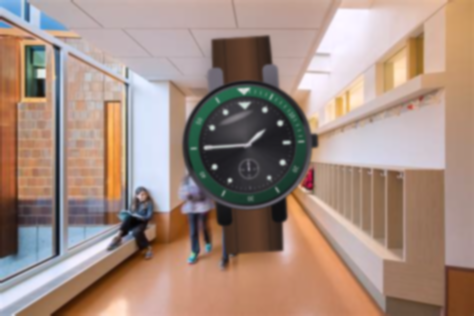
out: 1:45
